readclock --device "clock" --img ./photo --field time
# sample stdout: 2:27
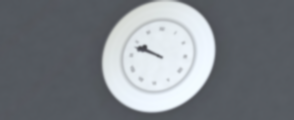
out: 9:48
